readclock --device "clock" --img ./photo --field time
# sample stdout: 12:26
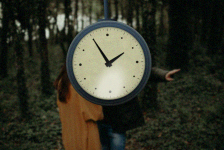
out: 1:55
